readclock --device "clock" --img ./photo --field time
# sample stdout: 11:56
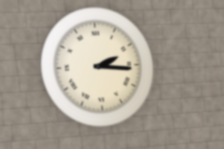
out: 2:16
